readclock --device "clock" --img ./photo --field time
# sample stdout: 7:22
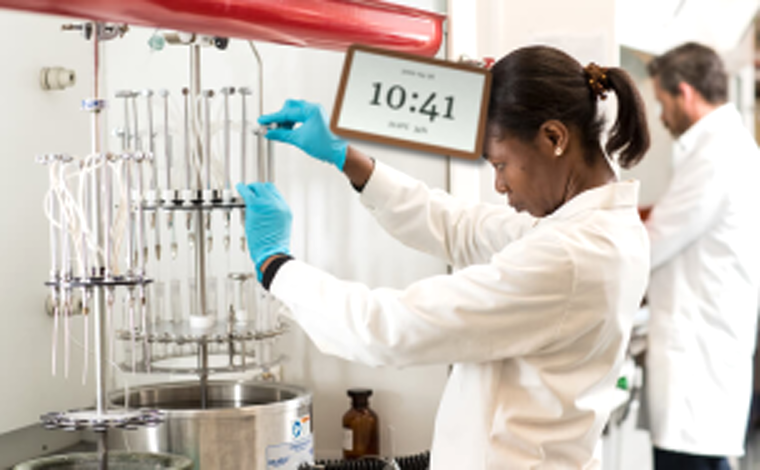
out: 10:41
